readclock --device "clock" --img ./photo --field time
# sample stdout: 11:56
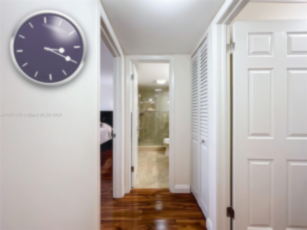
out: 3:20
